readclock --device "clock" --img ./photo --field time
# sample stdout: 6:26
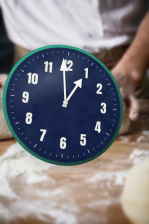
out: 12:59
